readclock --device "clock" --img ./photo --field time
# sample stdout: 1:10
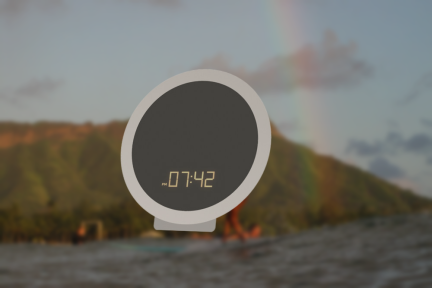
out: 7:42
